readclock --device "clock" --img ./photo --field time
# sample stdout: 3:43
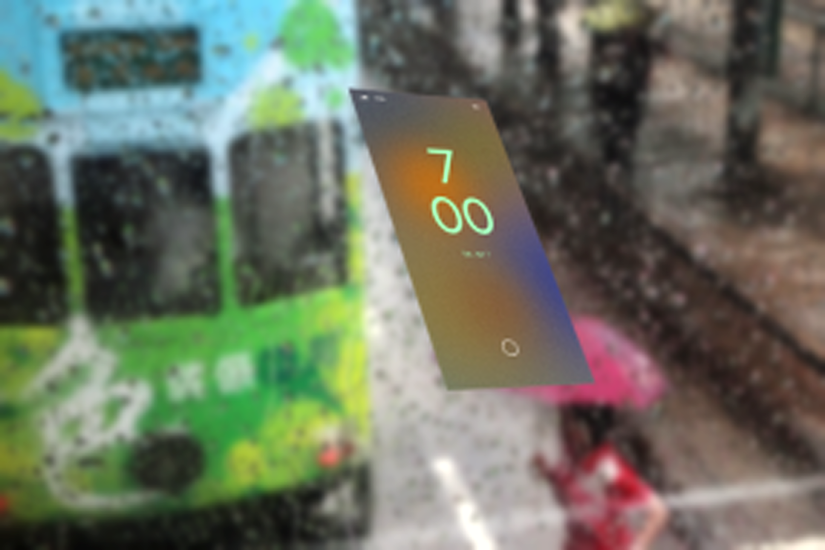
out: 7:00
